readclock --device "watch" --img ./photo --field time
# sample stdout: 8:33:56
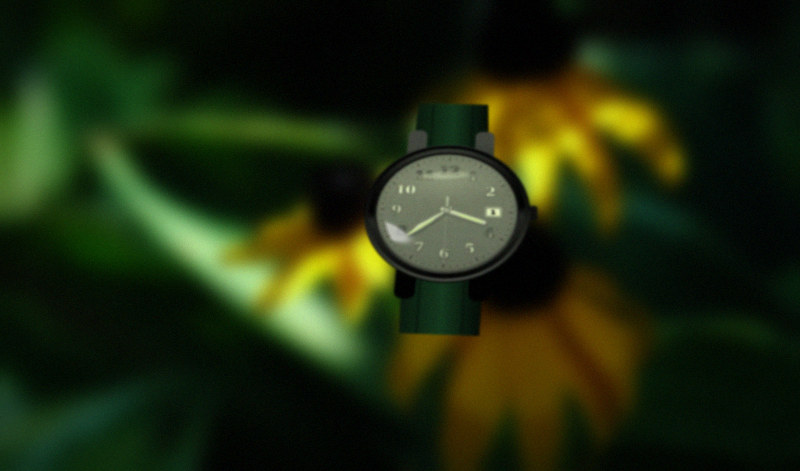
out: 3:38:30
